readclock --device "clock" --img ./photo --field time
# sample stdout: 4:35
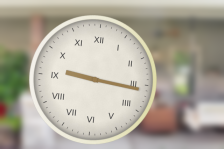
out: 9:16
